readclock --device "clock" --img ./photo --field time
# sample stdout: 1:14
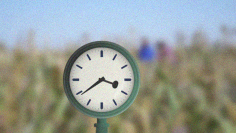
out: 3:39
